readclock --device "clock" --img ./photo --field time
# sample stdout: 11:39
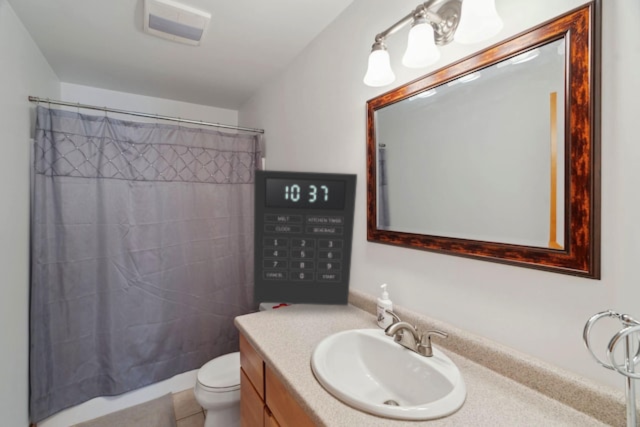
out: 10:37
